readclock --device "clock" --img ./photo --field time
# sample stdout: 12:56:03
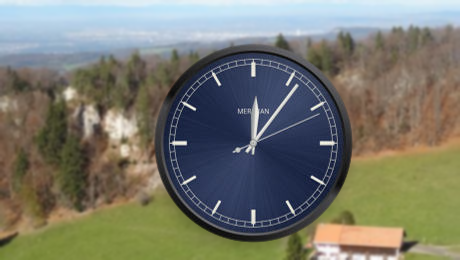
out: 12:06:11
